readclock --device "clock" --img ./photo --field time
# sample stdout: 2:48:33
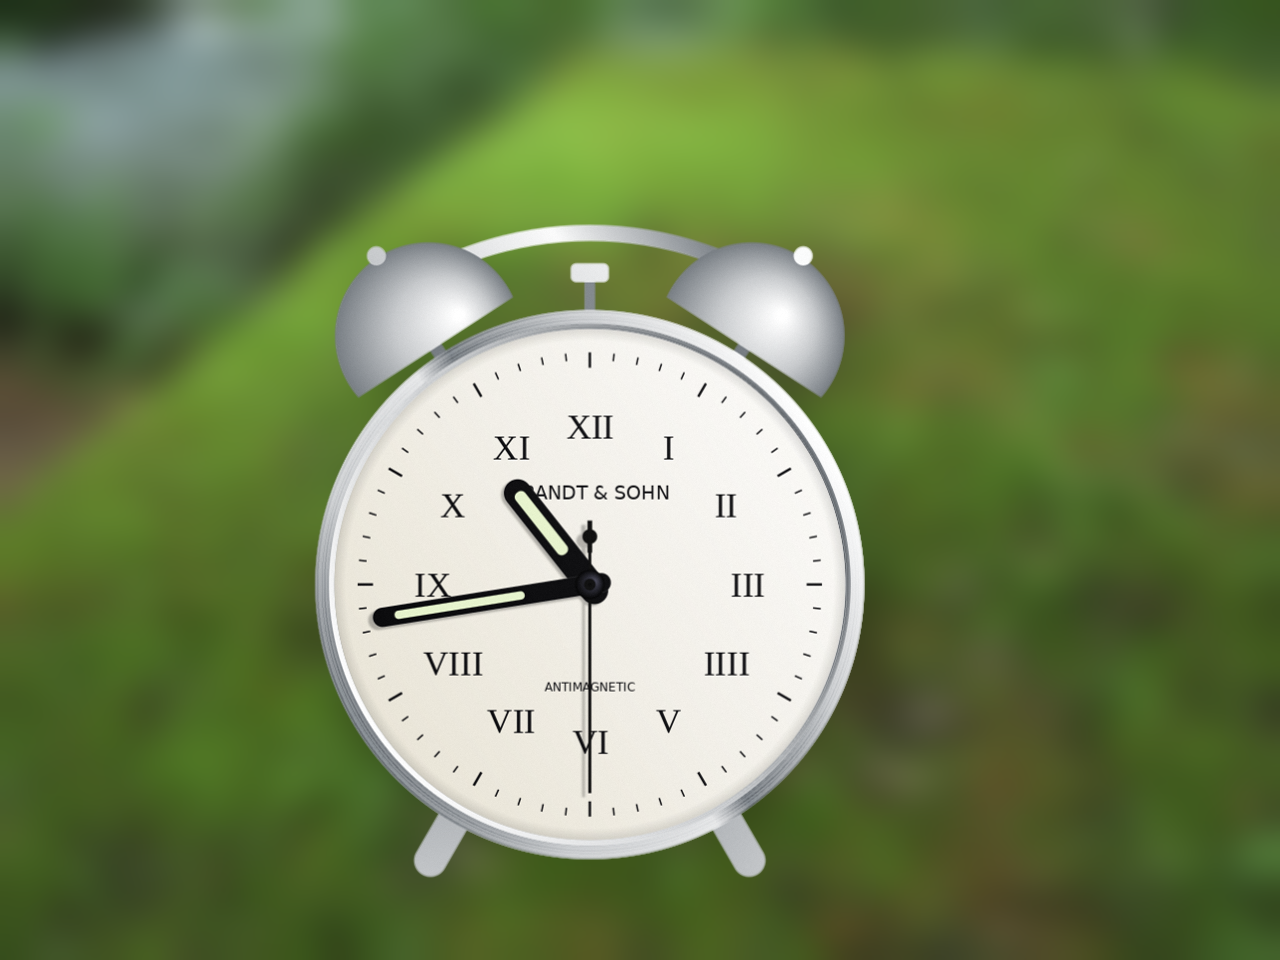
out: 10:43:30
